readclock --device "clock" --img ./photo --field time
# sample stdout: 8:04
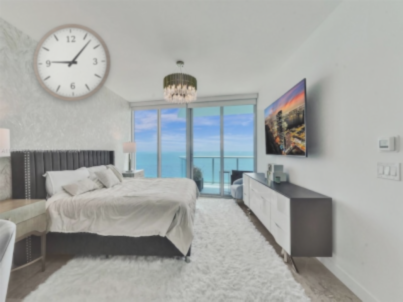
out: 9:07
